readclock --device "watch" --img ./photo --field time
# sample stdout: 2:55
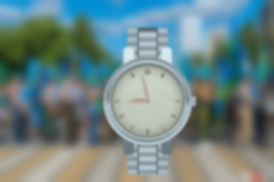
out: 8:58
